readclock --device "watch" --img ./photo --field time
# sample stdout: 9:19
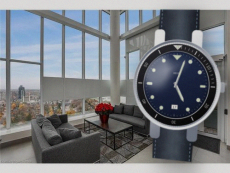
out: 5:03
